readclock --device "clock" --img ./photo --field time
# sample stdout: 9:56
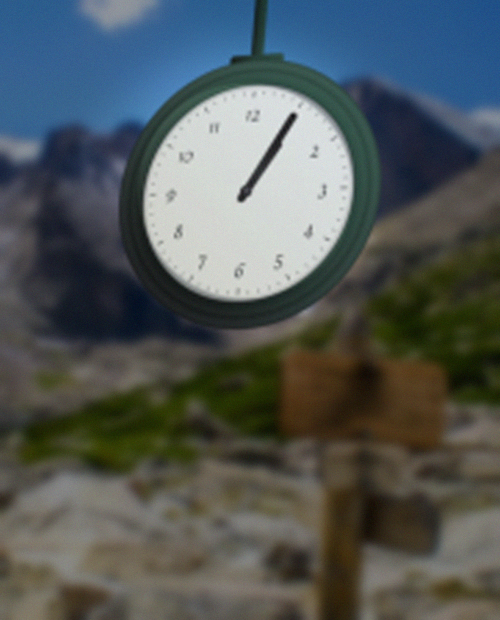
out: 1:05
